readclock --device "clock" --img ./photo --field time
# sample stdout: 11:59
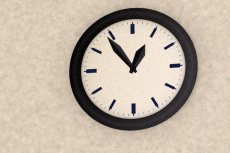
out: 12:54
